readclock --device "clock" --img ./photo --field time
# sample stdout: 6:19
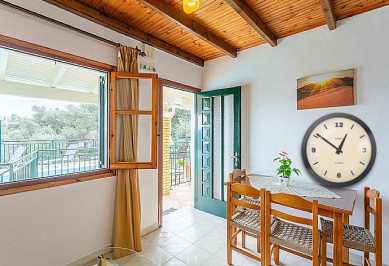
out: 12:51
